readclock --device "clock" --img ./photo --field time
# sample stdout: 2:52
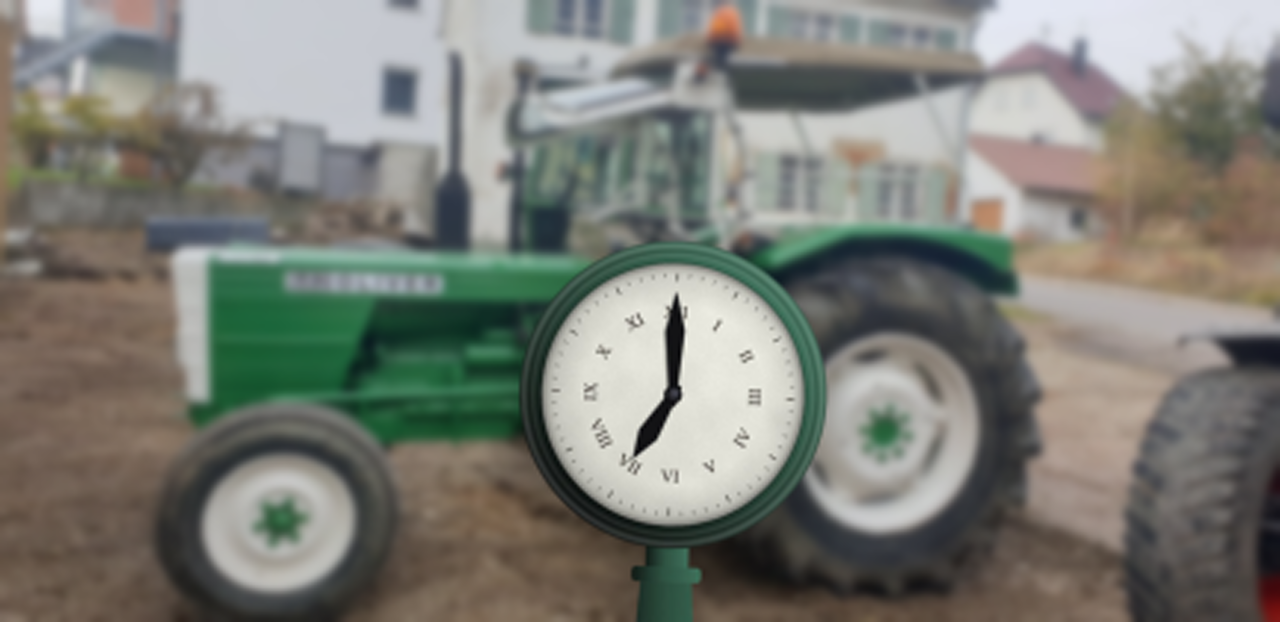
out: 7:00
